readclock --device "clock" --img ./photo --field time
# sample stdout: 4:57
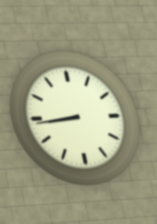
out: 8:44
